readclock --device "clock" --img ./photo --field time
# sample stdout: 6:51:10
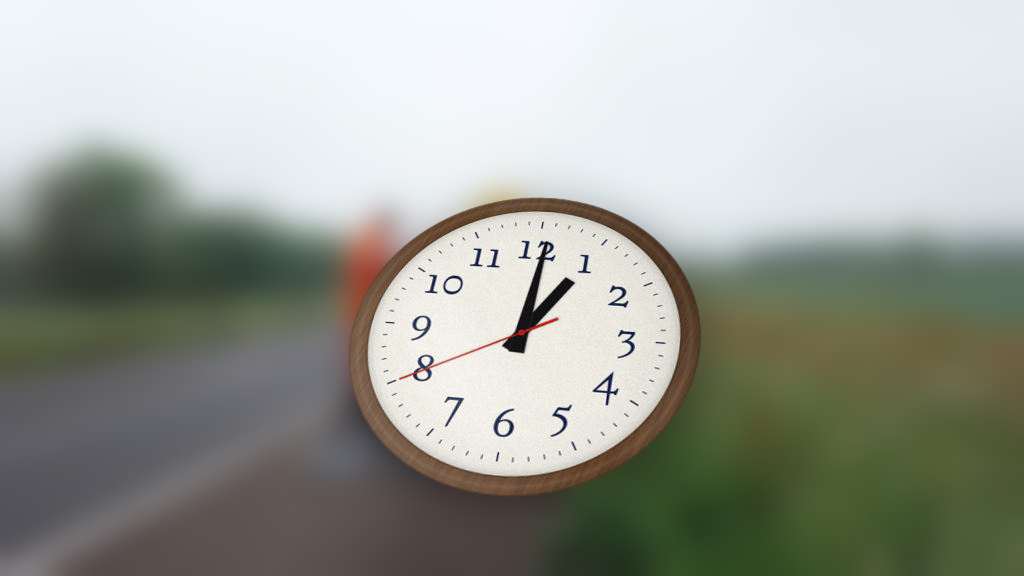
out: 1:00:40
